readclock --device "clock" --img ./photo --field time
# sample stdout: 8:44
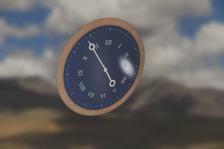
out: 4:54
